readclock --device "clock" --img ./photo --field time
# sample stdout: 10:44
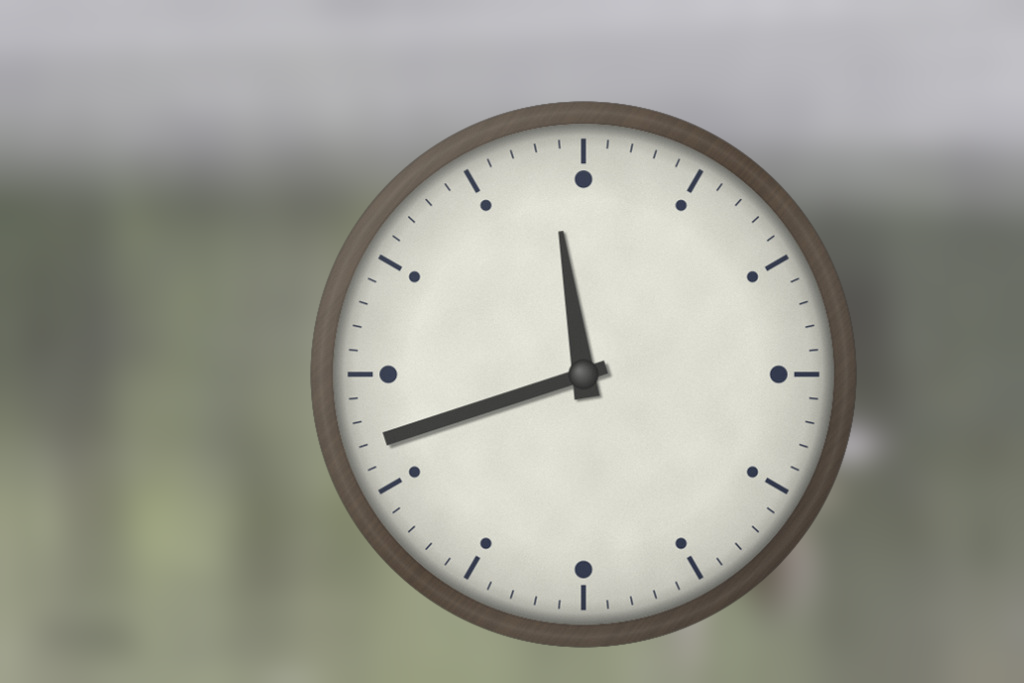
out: 11:42
